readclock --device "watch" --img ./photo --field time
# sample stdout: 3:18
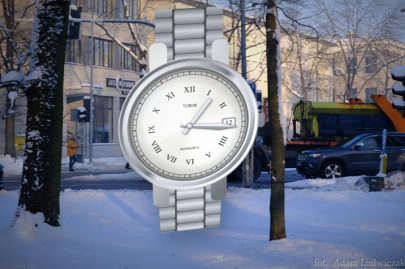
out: 1:16
